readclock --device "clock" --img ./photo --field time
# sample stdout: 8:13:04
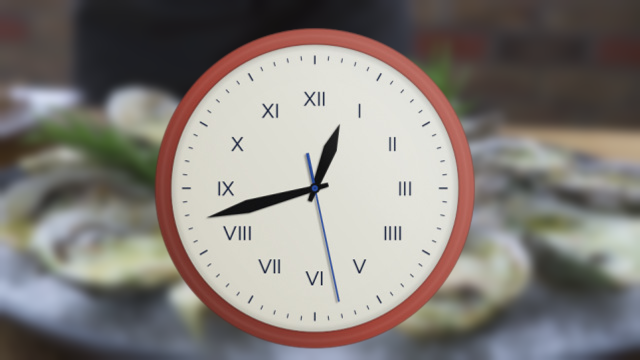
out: 12:42:28
